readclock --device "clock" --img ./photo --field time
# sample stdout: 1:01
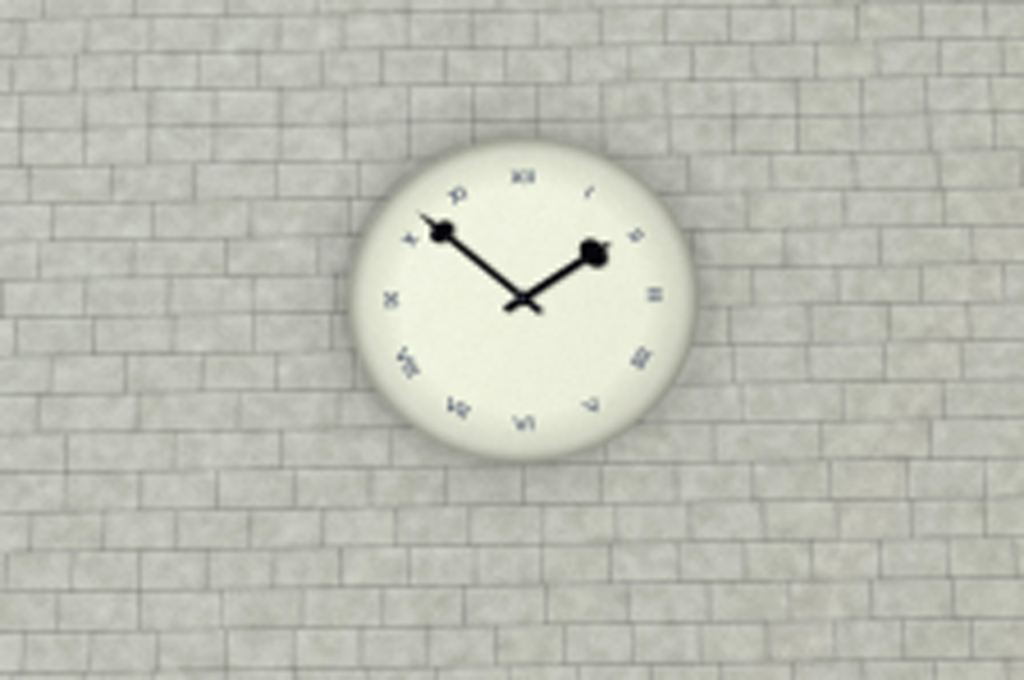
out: 1:52
